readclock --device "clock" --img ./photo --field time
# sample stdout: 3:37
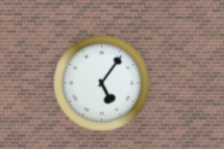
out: 5:06
